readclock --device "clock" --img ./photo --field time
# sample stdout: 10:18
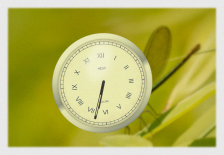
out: 6:33
